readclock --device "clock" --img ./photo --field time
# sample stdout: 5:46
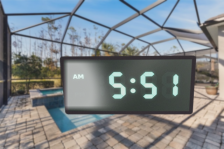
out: 5:51
